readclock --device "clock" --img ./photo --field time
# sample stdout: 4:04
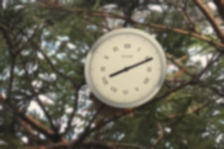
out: 8:11
